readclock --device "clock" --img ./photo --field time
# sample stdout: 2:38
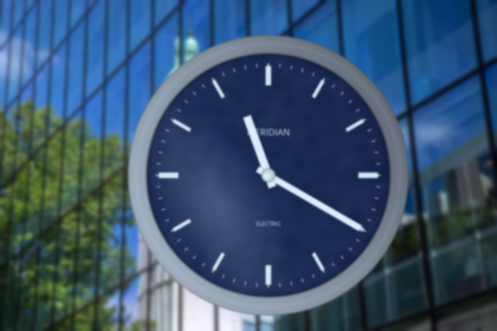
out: 11:20
